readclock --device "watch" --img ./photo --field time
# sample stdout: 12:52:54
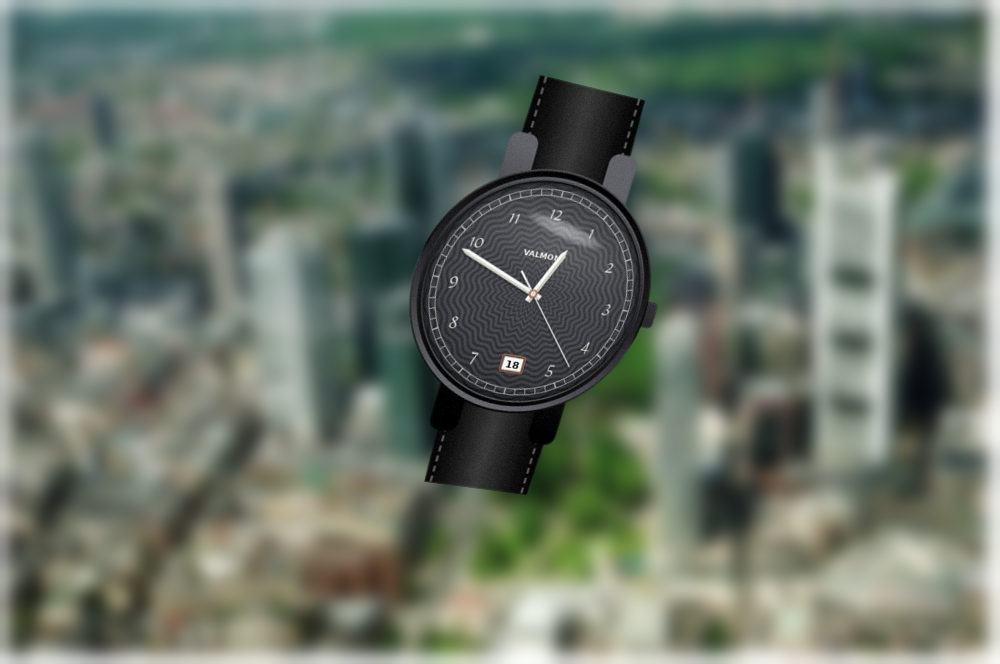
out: 12:48:23
